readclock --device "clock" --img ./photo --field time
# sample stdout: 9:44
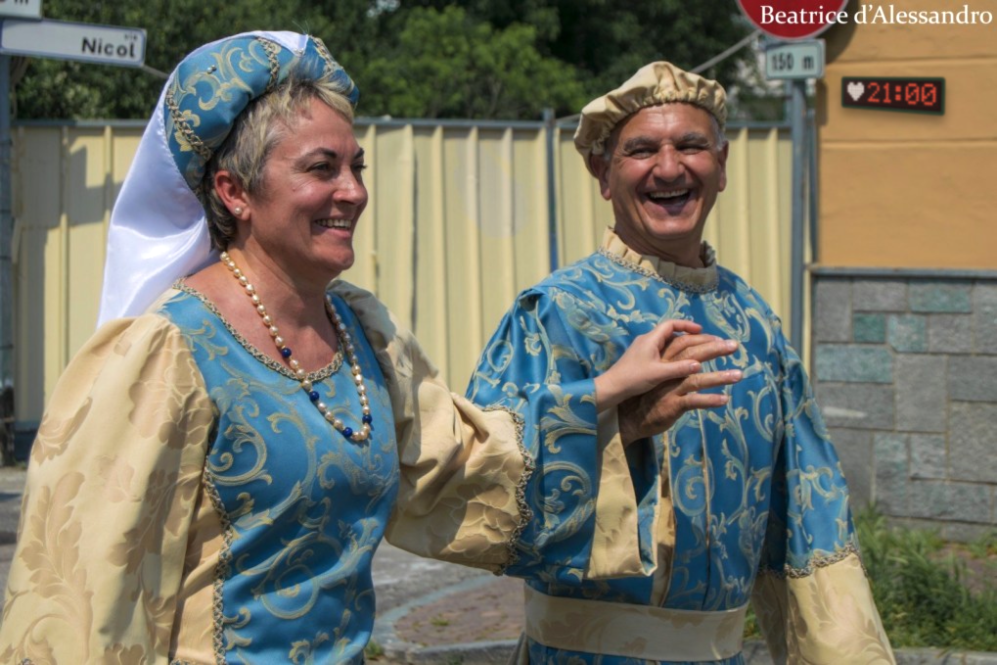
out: 21:00
